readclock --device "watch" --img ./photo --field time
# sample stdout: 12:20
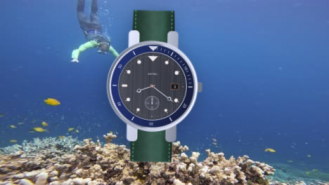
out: 8:21
